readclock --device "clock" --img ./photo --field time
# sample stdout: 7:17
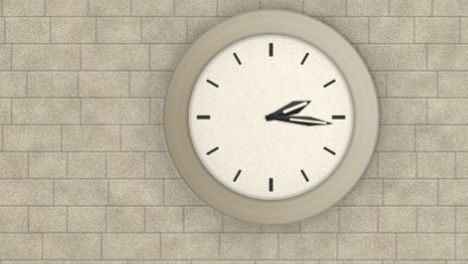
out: 2:16
